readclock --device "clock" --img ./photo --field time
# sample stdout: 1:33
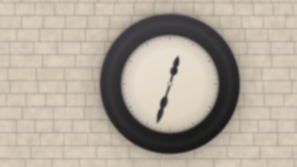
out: 12:33
